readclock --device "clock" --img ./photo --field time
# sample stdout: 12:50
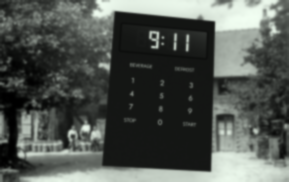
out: 9:11
